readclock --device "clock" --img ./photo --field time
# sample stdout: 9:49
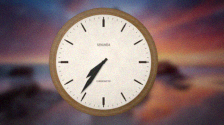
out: 7:36
